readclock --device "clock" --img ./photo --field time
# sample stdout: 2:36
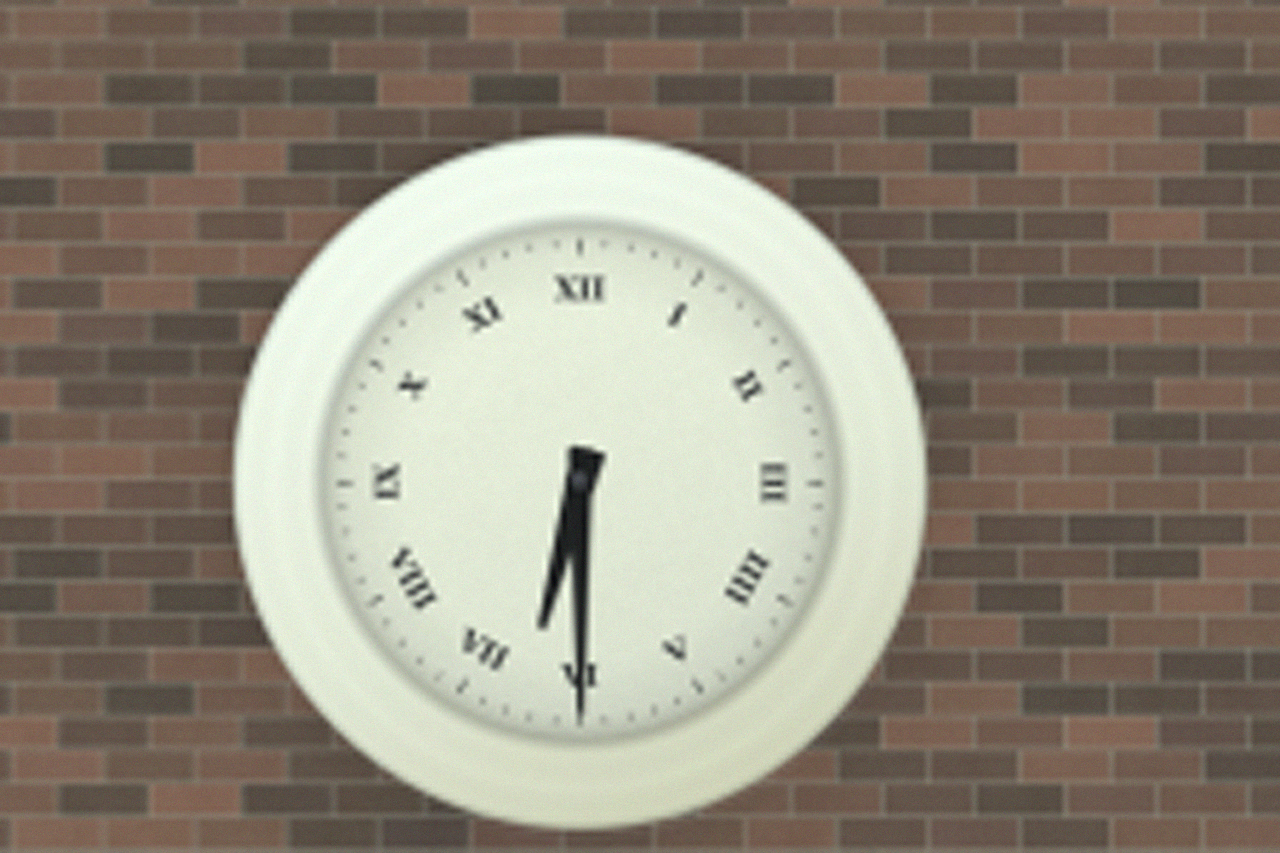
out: 6:30
